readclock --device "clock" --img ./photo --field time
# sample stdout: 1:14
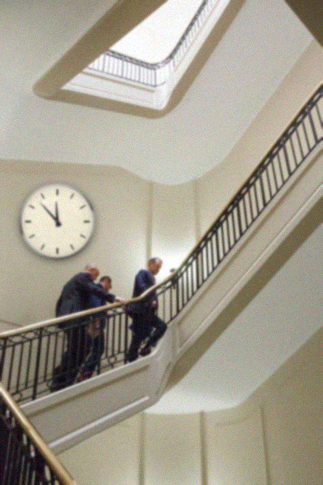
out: 11:53
